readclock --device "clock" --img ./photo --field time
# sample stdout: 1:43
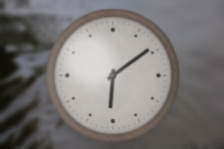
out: 6:09
